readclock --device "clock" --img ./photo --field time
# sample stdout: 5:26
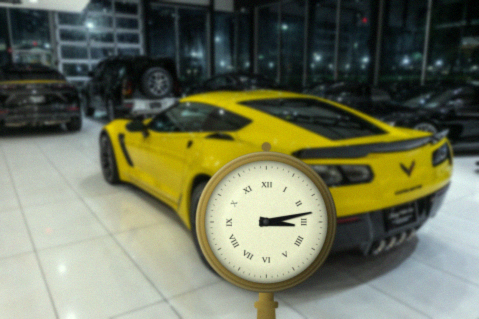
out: 3:13
